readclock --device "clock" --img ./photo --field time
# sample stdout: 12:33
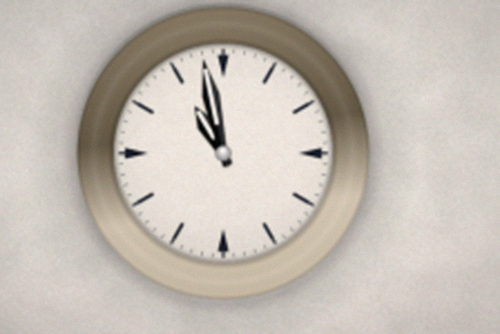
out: 10:58
